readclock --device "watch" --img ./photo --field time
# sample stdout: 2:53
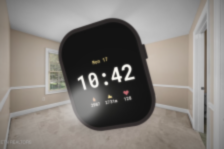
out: 10:42
